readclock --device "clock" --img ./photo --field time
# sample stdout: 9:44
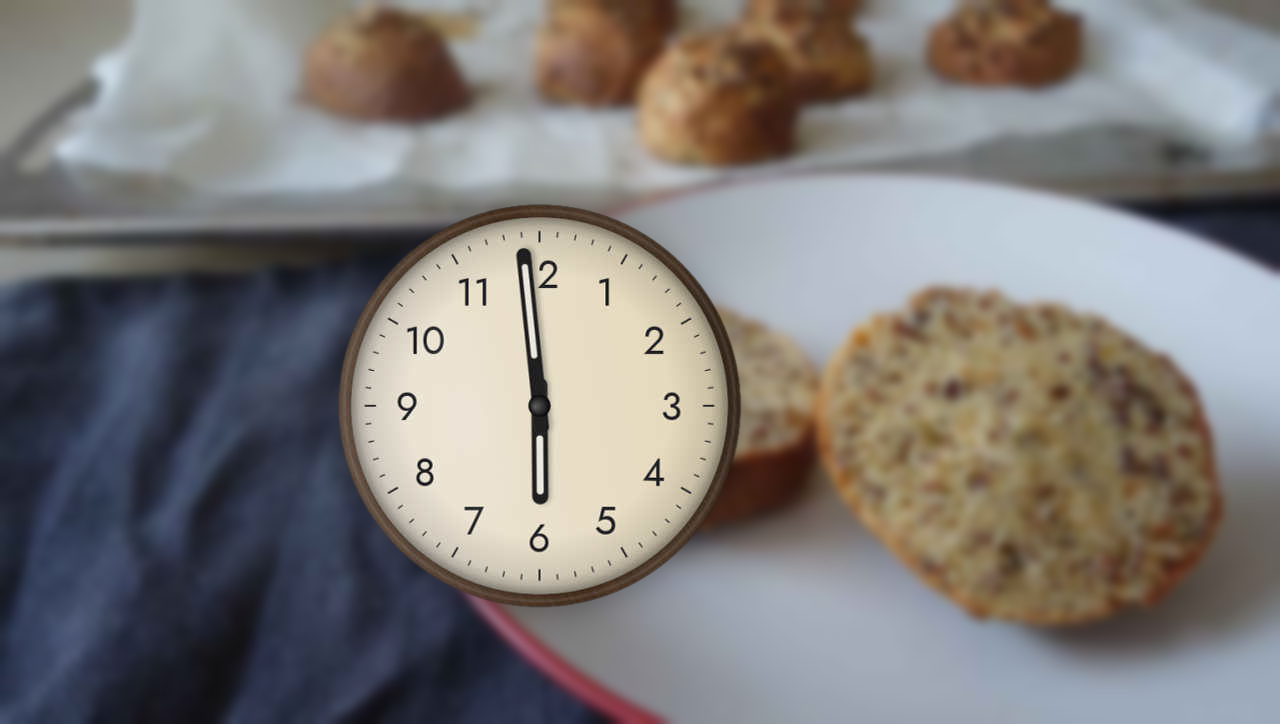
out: 5:59
